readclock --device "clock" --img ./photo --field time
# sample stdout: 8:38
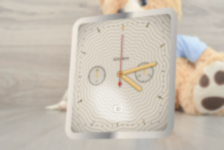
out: 4:13
